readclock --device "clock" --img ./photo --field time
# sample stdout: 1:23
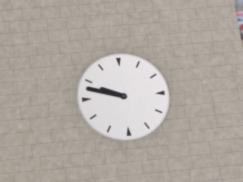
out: 9:48
